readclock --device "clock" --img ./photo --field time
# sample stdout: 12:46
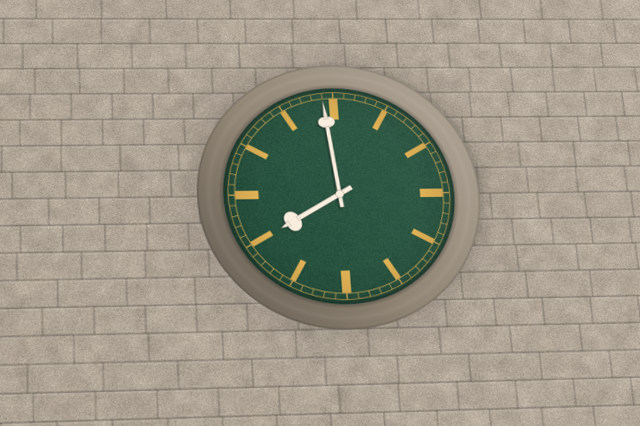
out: 7:59
